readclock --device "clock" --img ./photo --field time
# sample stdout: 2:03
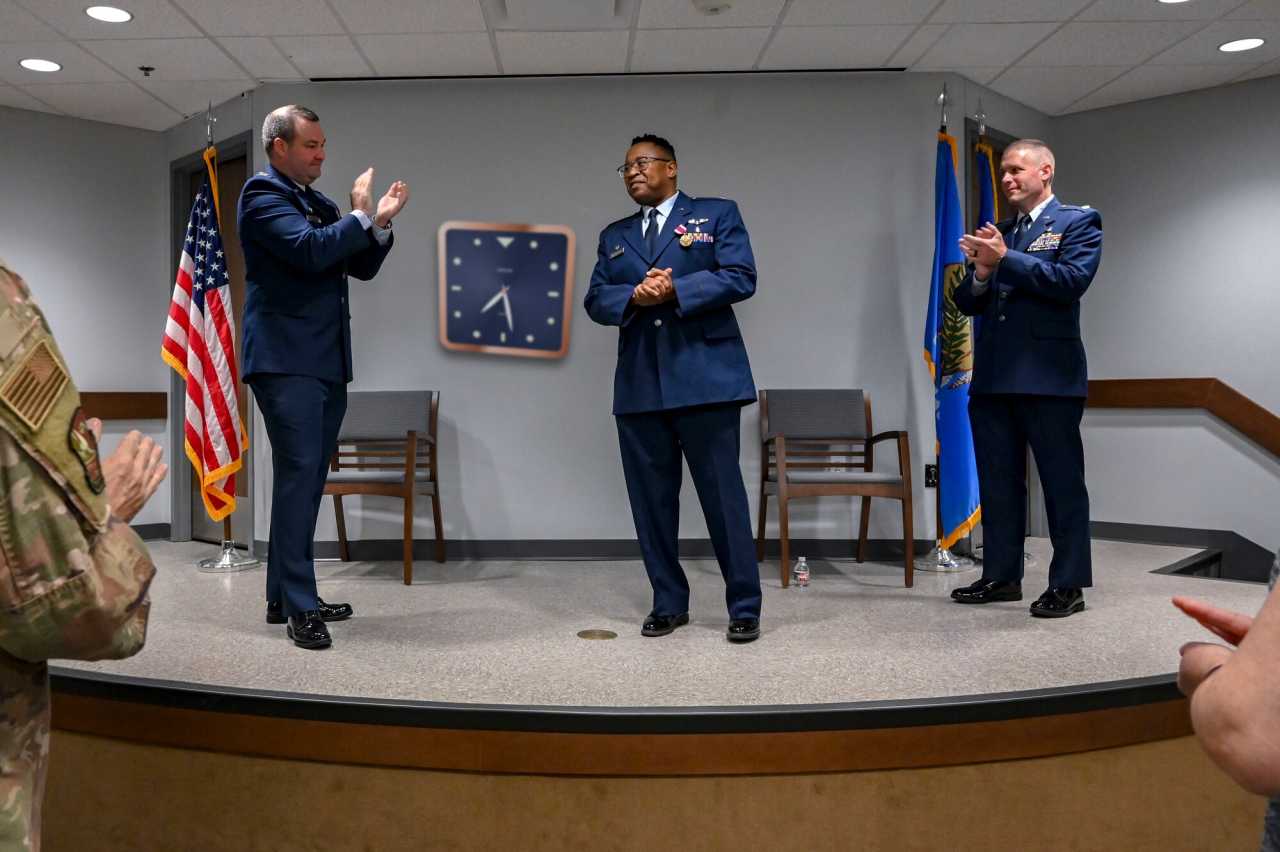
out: 7:28
